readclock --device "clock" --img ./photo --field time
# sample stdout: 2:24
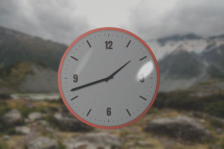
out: 1:42
